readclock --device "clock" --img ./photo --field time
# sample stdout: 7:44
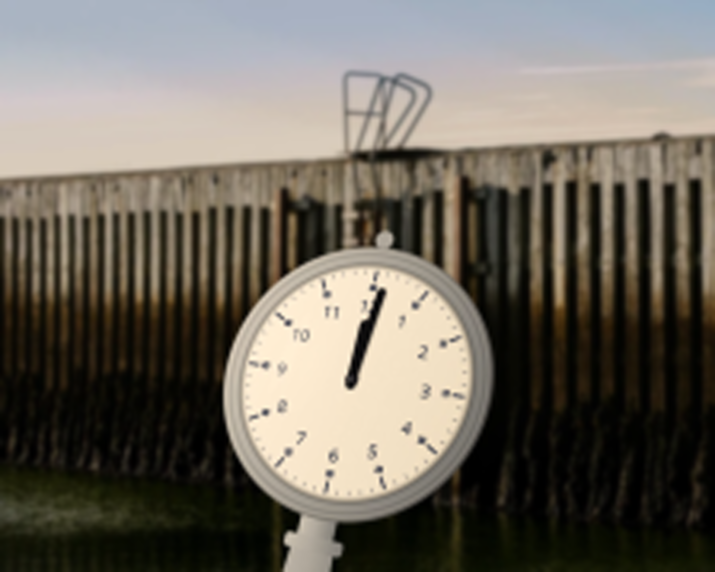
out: 12:01
